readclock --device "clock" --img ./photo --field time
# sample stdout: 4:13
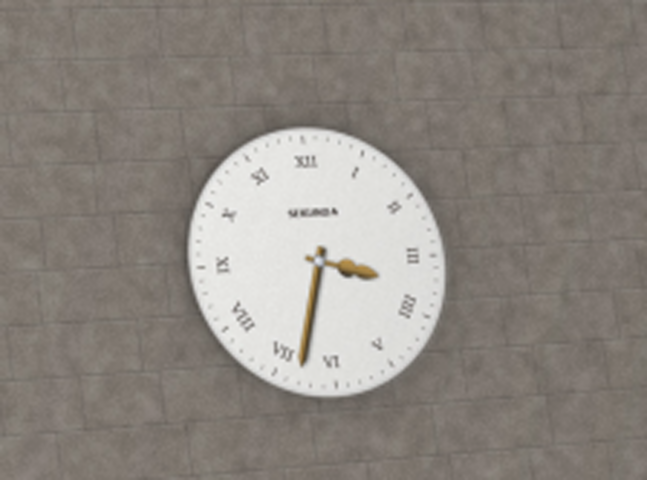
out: 3:33
